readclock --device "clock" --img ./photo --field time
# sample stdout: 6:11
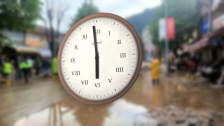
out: 5:59
